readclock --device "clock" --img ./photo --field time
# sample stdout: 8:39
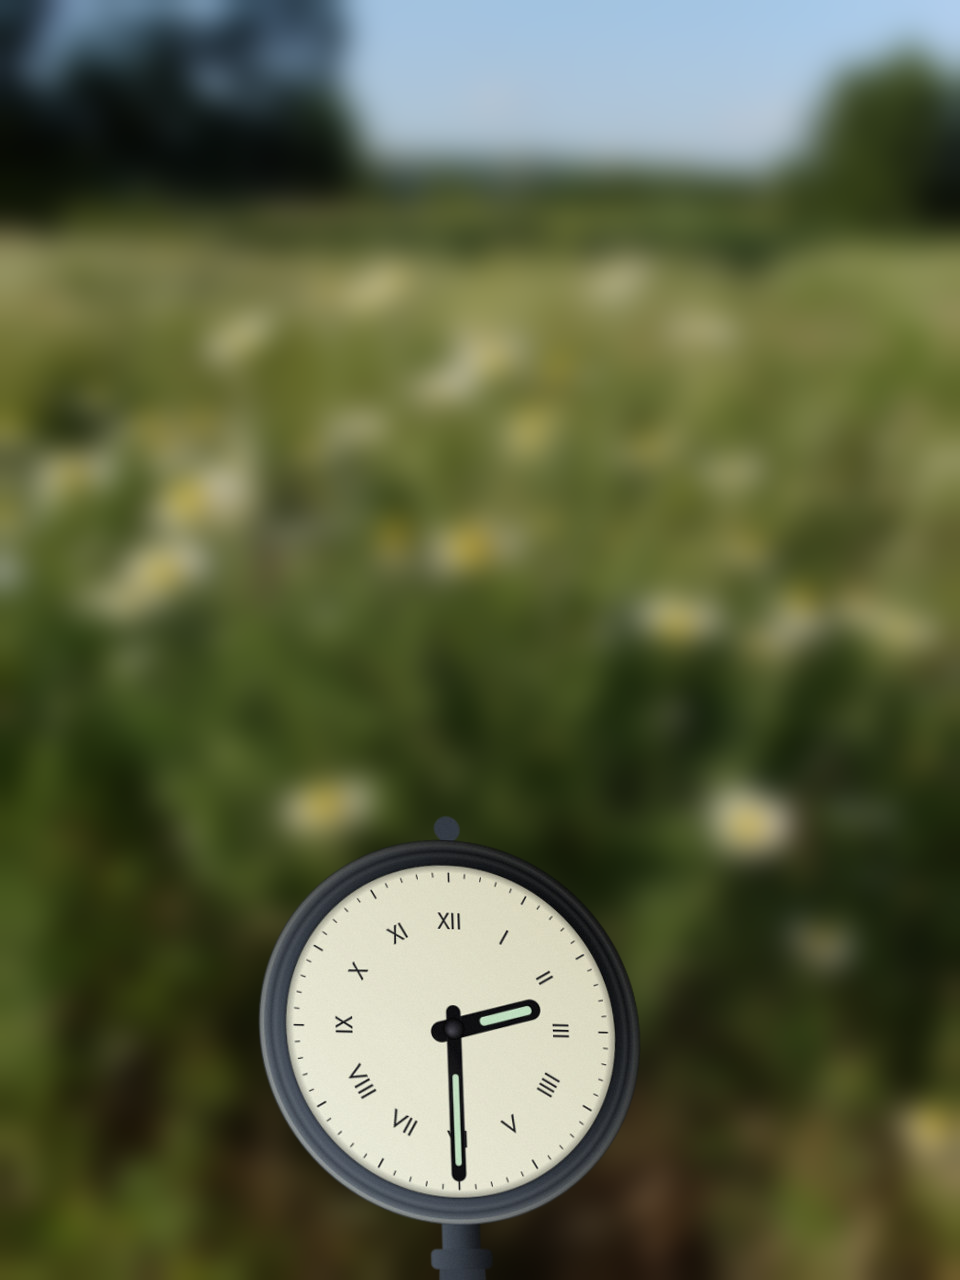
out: 2:30
